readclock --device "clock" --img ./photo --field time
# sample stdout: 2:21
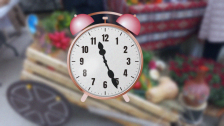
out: 11:26
